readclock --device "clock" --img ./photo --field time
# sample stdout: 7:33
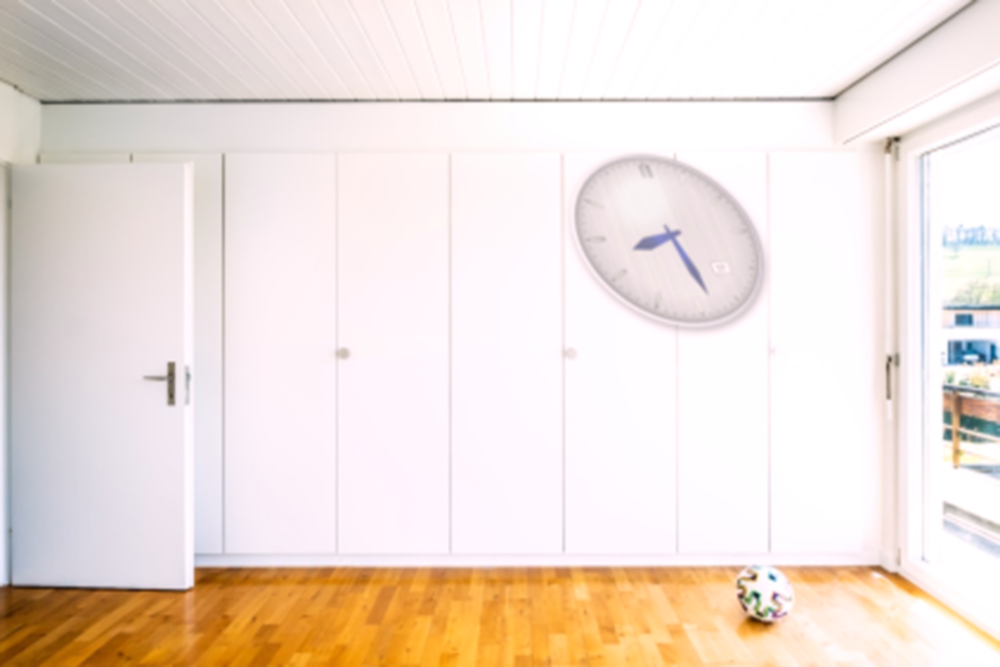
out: 8:28
